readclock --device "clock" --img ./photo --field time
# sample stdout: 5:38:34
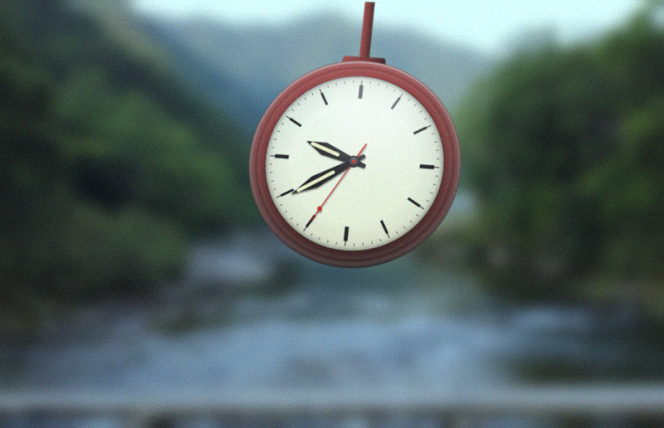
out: 9:39:35
